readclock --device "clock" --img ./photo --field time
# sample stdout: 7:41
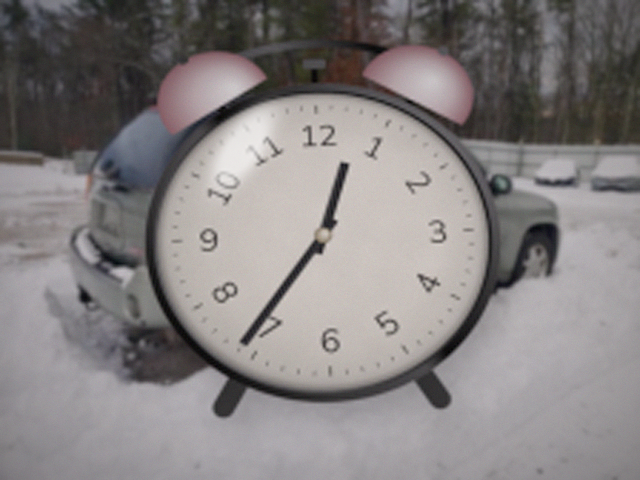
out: 12:36
